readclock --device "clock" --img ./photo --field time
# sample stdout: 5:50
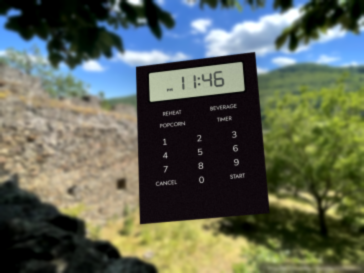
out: 11:46
